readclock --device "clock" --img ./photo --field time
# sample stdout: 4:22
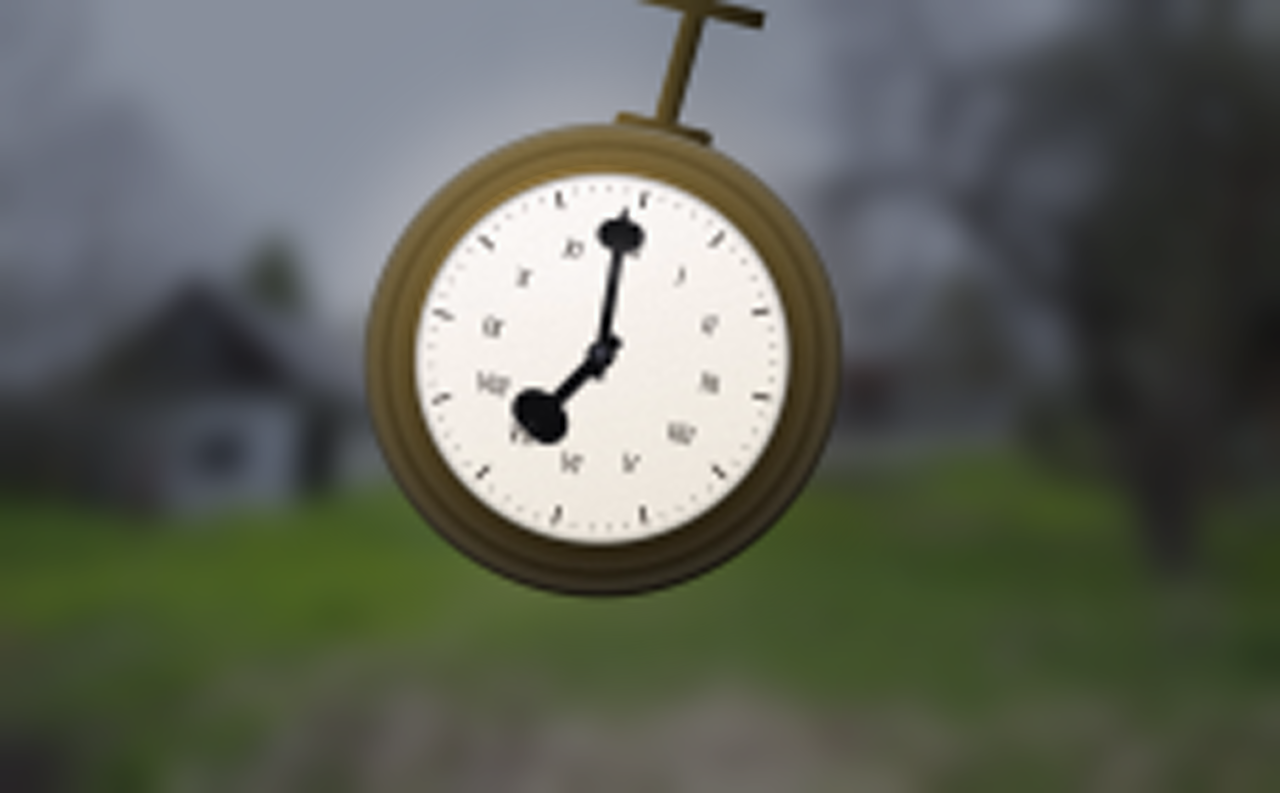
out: 6:59
